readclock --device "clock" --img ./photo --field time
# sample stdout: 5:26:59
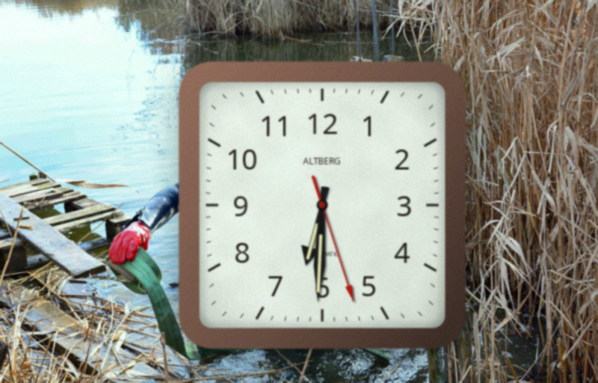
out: 6:30:27
